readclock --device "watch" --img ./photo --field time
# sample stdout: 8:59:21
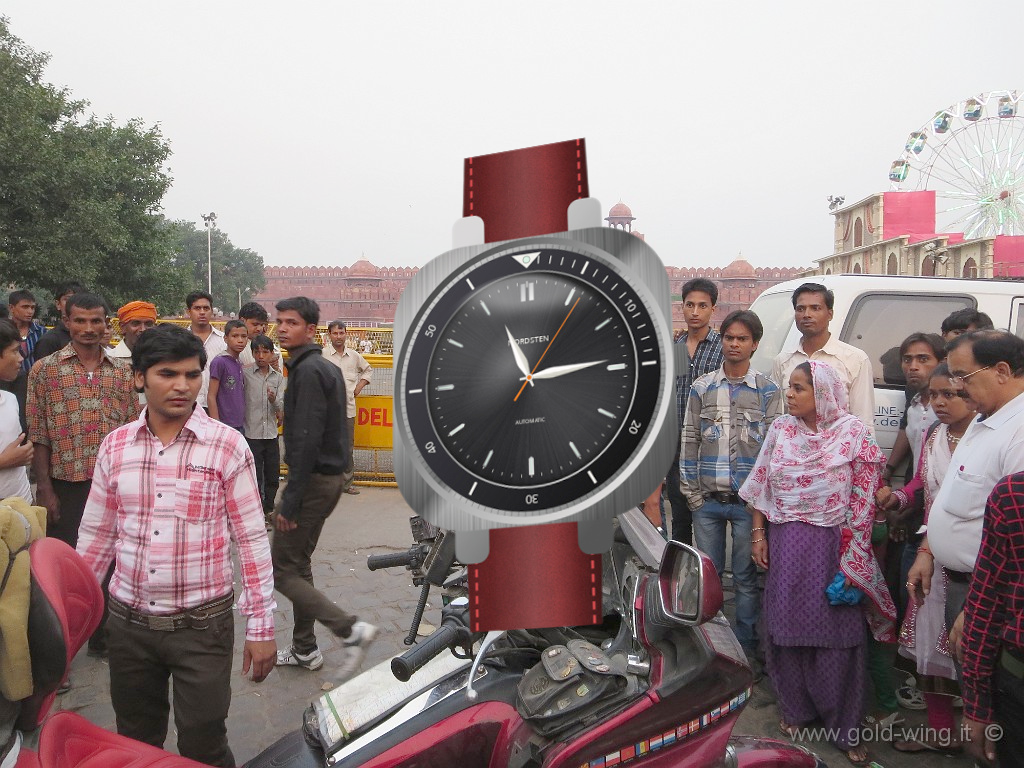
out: 11:14:06
